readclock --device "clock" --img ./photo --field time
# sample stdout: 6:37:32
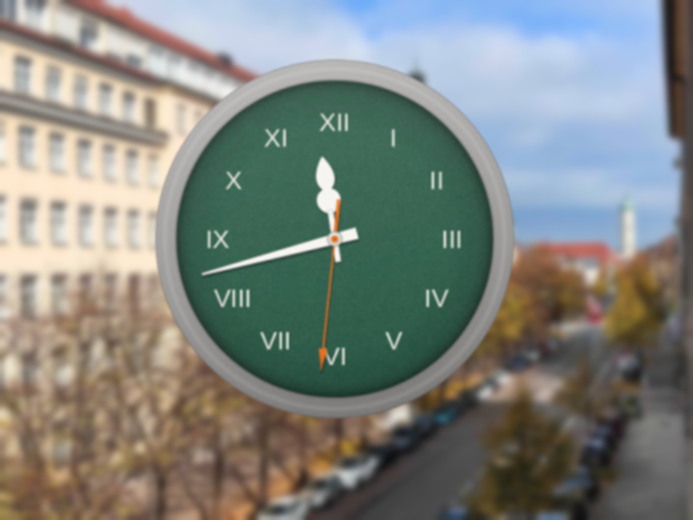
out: 11:42:31
